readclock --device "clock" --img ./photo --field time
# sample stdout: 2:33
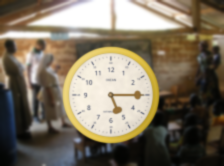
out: 5:15
